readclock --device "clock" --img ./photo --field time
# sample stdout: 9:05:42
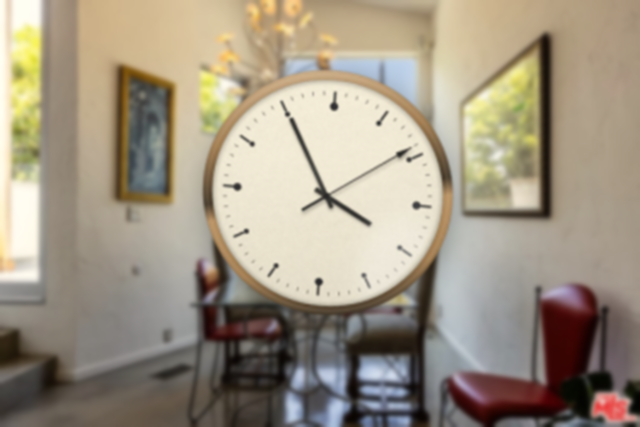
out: 3:55:09
